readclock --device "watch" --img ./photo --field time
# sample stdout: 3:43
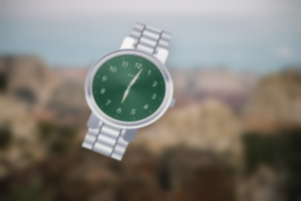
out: 6:02
